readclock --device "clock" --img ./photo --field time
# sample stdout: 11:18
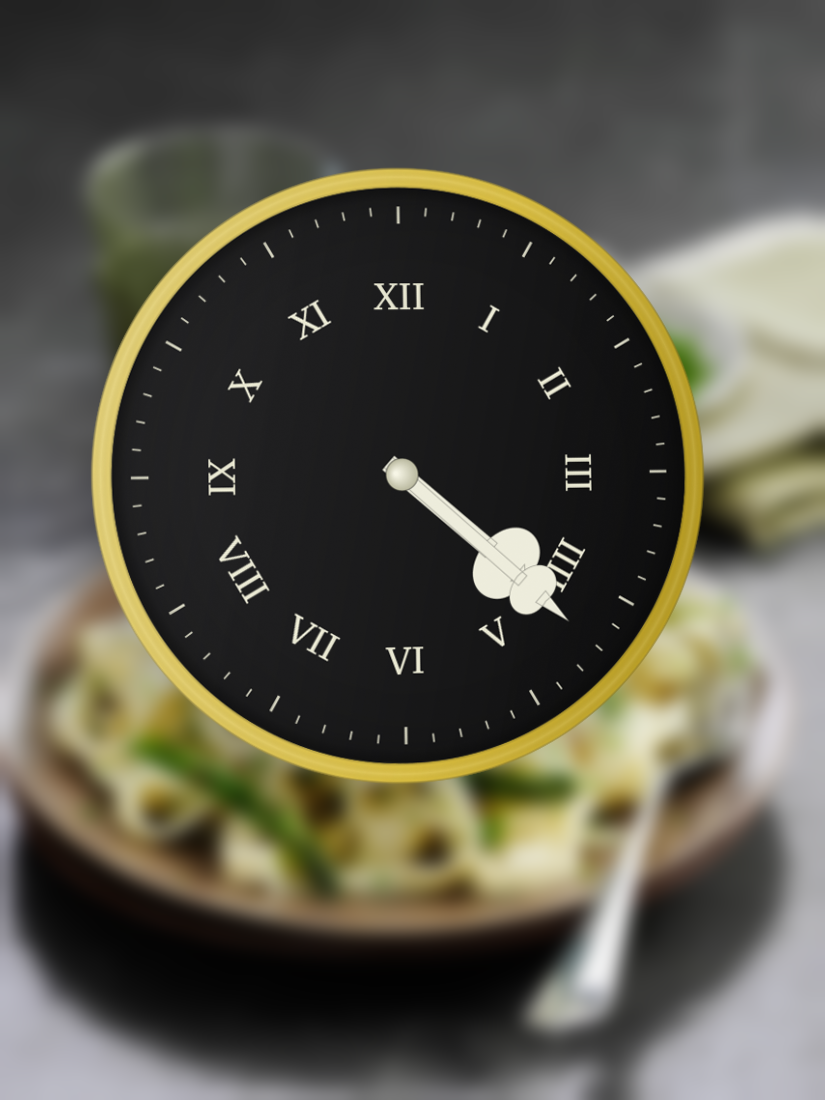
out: 4:22
